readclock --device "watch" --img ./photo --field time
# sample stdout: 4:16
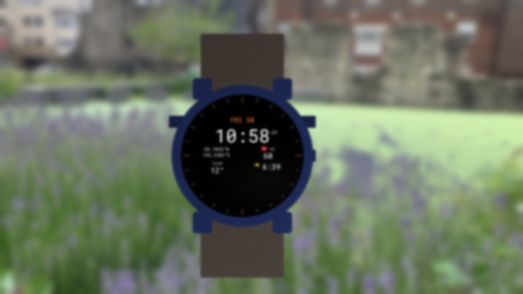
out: 10:58
